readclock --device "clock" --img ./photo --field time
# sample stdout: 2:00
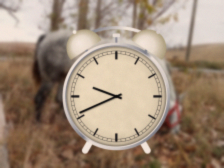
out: 9:41
